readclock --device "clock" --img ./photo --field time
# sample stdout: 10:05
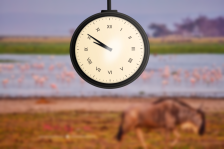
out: 9:51
